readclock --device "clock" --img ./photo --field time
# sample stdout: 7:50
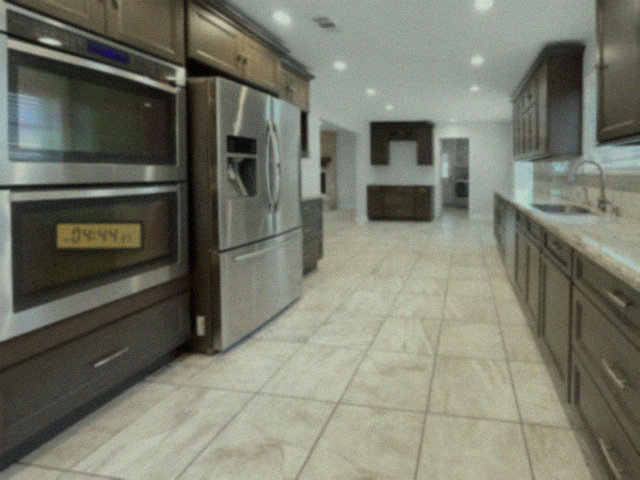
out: 4:44
